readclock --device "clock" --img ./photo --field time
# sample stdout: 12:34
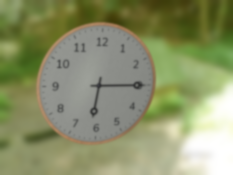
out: 6:15
